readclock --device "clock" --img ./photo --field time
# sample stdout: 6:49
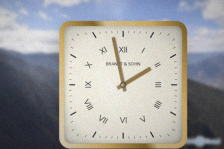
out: 1:58
